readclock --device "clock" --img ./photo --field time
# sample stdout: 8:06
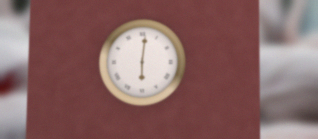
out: 6:01
